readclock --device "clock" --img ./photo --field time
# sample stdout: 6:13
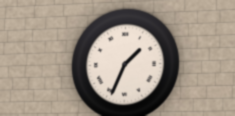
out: 1:34
